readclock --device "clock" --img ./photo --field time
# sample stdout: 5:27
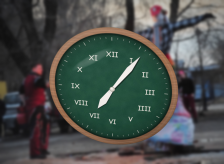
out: 7:06
